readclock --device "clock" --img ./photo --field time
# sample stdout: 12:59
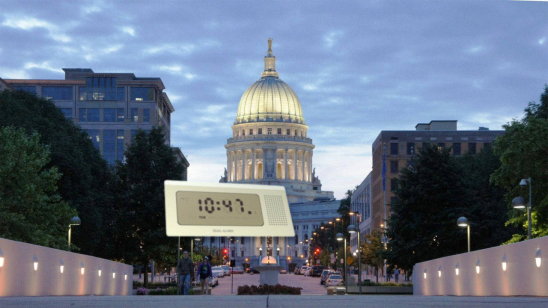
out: 10:47
